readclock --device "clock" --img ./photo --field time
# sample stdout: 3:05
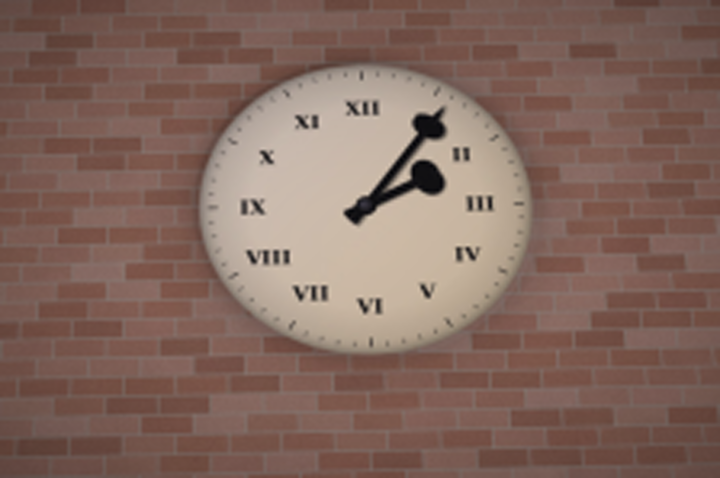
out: 2:06
